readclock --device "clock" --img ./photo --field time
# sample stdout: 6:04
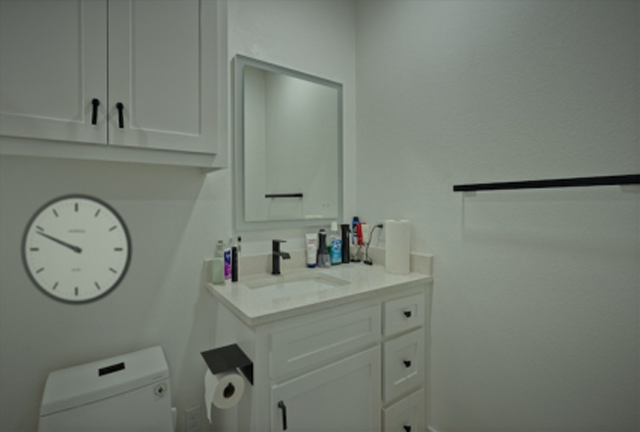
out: 9:49
